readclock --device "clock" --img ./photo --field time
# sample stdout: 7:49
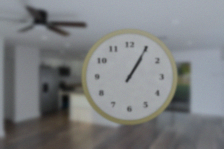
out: 1:05
